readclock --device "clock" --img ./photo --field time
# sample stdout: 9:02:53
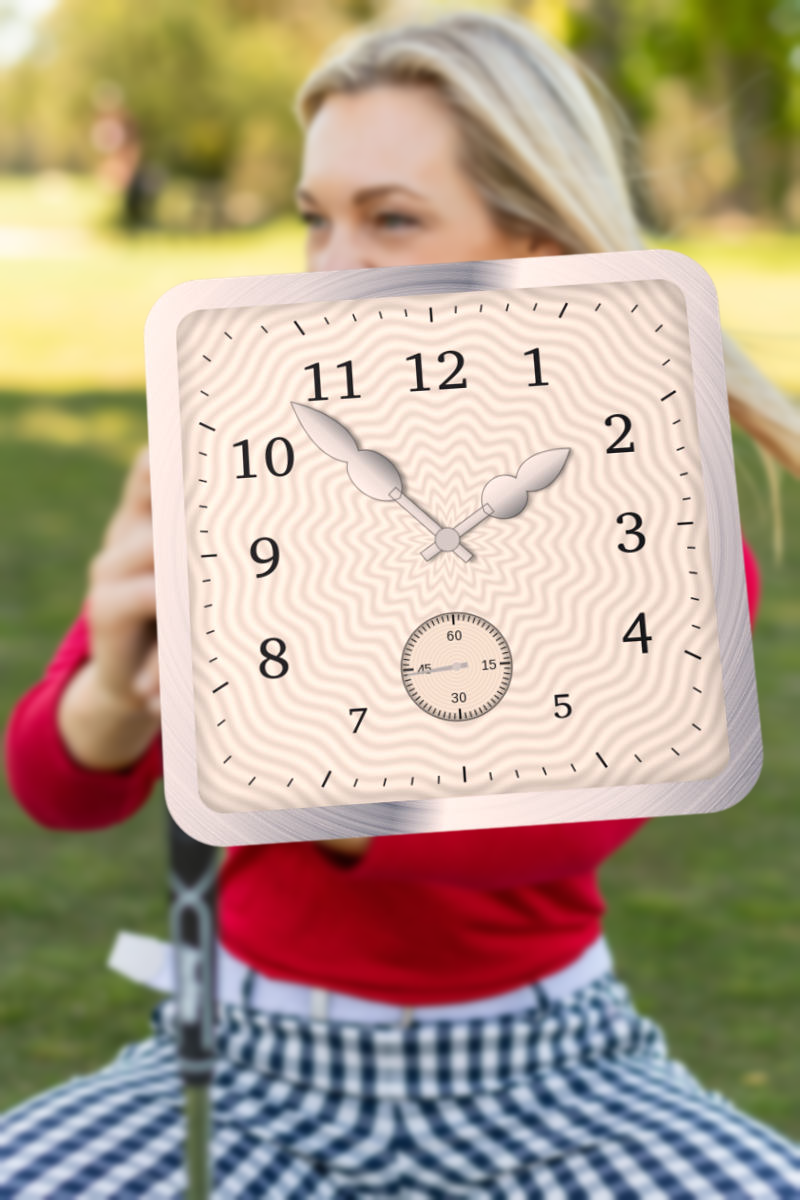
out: 1:52:44
